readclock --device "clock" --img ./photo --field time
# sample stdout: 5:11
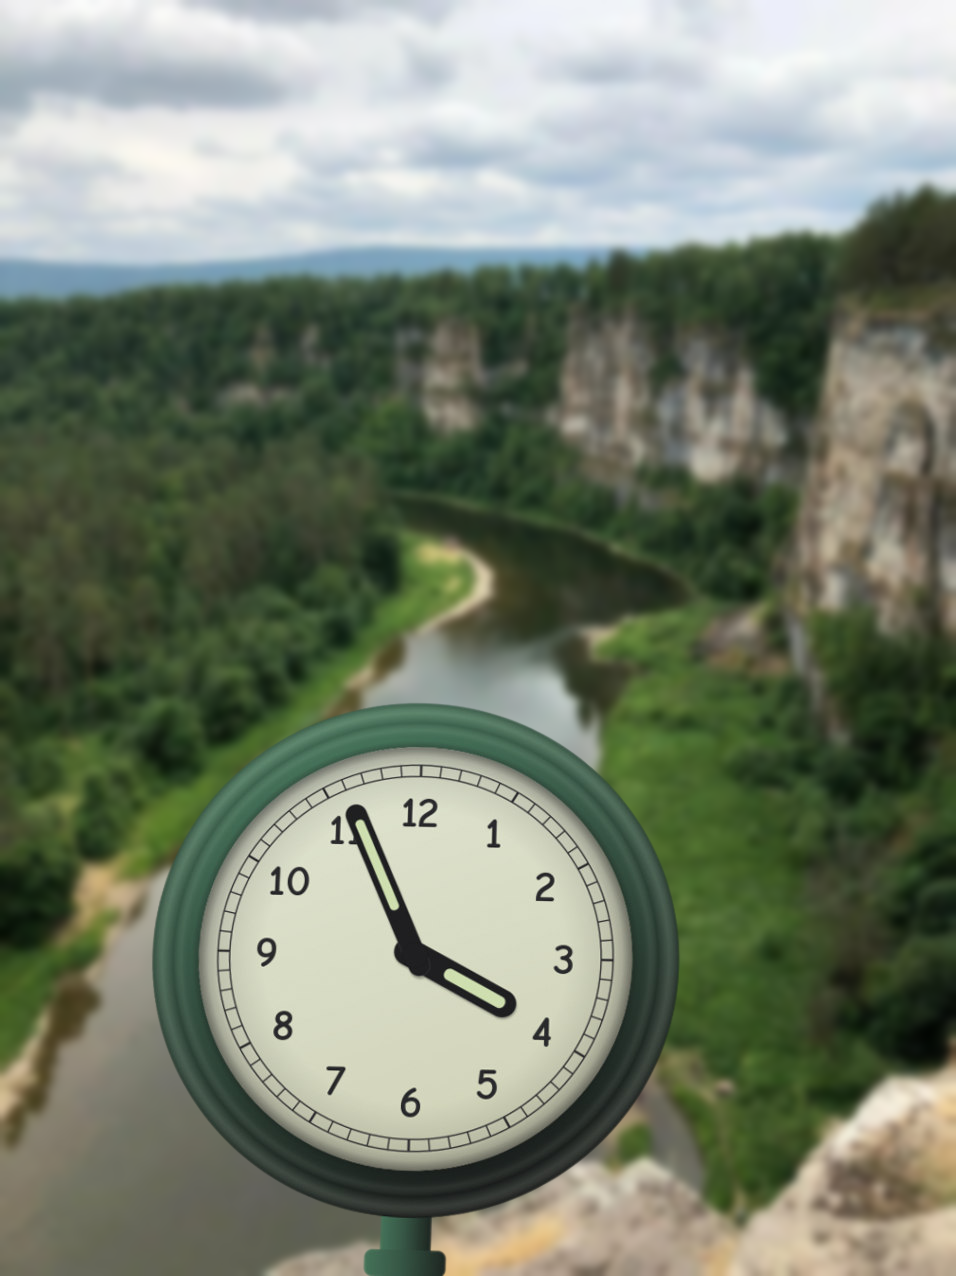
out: 3:56
